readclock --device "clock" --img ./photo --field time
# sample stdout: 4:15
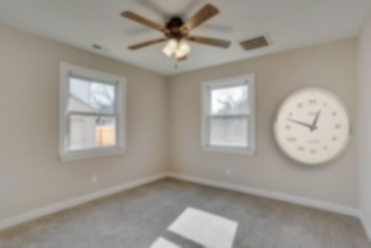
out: 12:48
